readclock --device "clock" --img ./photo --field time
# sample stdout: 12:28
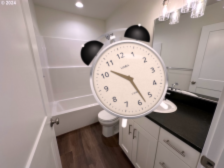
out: 10:28
